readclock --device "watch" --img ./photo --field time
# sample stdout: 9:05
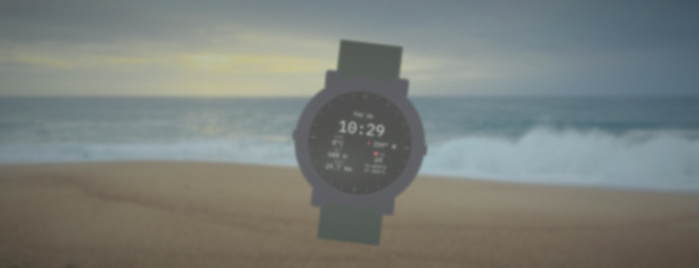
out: 10:29
